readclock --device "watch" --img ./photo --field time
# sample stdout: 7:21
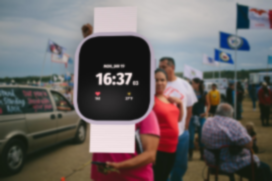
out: 16:37
